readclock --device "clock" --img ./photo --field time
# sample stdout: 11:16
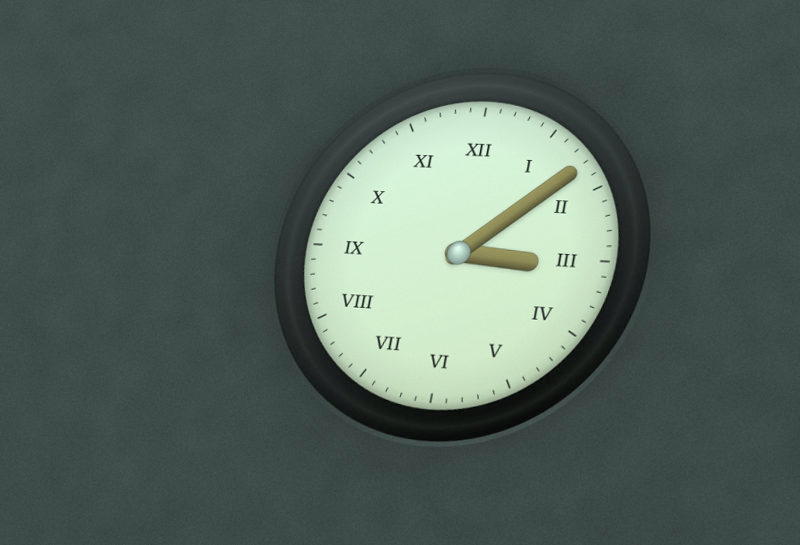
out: 3:08
